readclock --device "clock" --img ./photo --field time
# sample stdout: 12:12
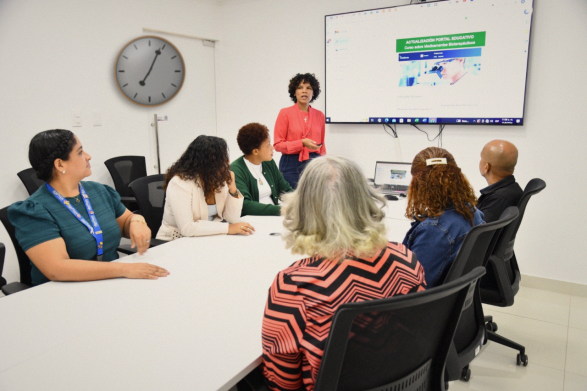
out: 7:04
